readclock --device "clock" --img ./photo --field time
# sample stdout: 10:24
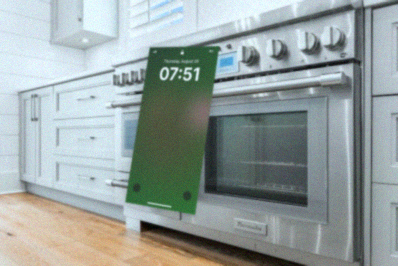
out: 7:51
